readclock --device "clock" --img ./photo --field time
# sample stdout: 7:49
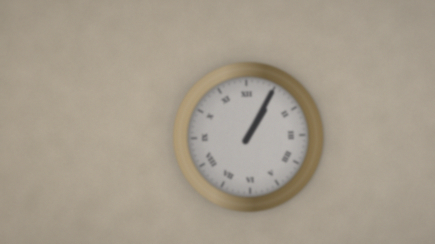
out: 1:05
